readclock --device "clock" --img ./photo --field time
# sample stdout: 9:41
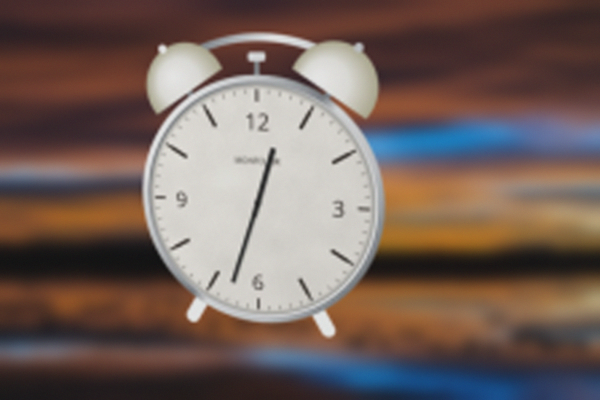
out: 12:33
